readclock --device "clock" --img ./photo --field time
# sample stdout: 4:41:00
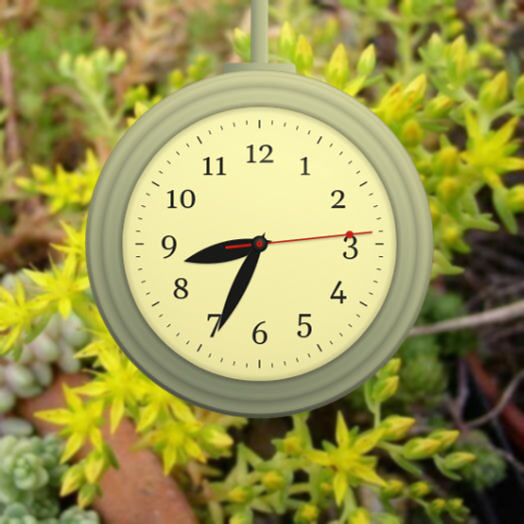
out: 8:34:14
